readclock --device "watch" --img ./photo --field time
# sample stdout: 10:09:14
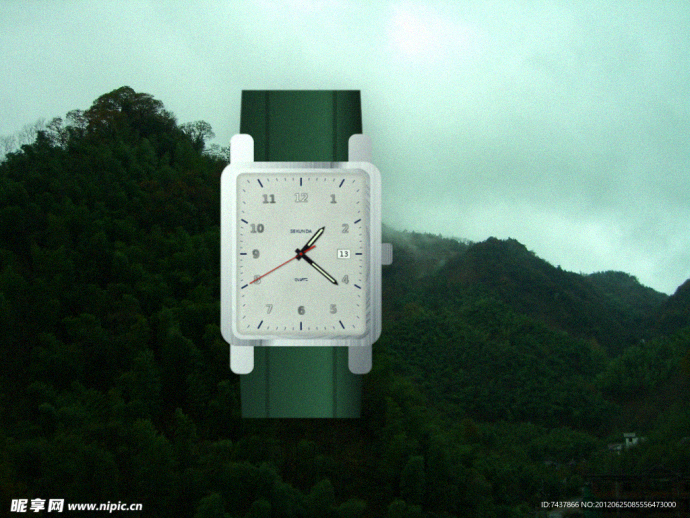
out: 1:21:40
